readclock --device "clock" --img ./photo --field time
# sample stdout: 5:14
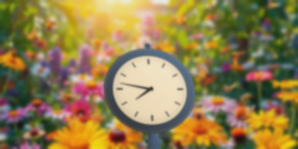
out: 7:47
